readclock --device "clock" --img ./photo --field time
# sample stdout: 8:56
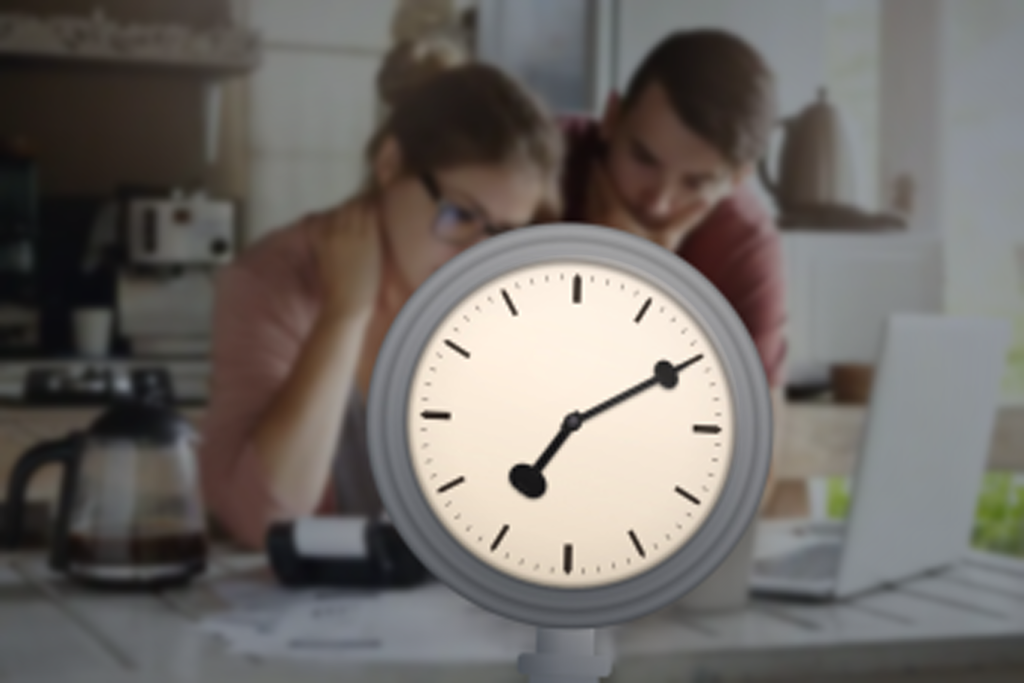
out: 7:10
